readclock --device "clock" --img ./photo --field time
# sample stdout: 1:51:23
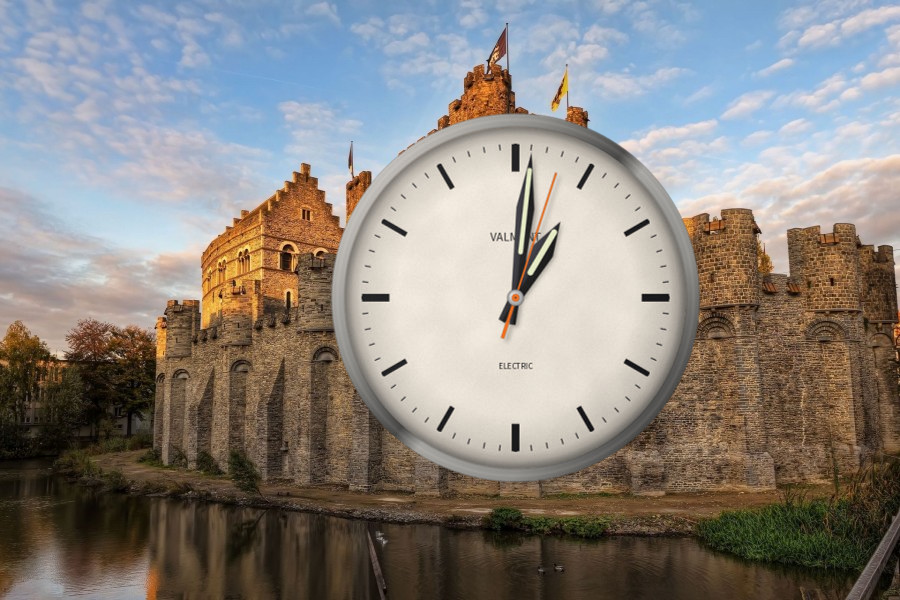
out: 1:01:03
